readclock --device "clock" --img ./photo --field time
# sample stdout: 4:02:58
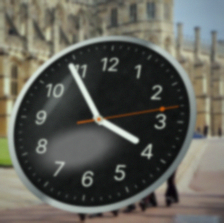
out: 3:54:13
